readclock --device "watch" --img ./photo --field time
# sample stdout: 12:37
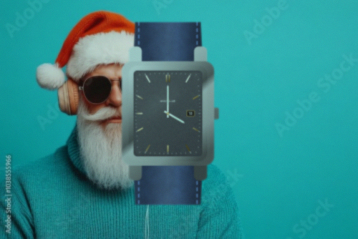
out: 4:00
